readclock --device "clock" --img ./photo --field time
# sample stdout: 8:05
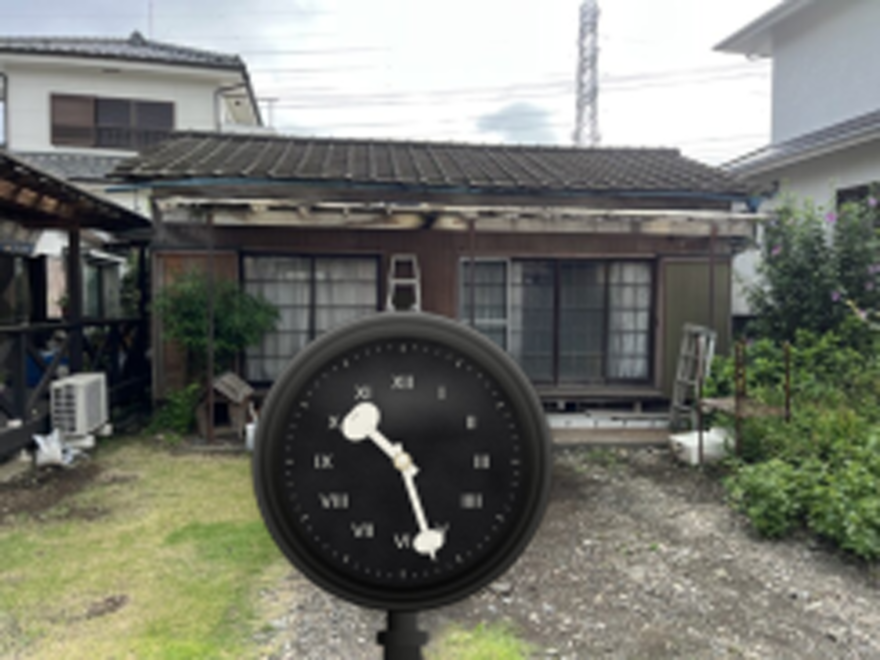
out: 10:27
